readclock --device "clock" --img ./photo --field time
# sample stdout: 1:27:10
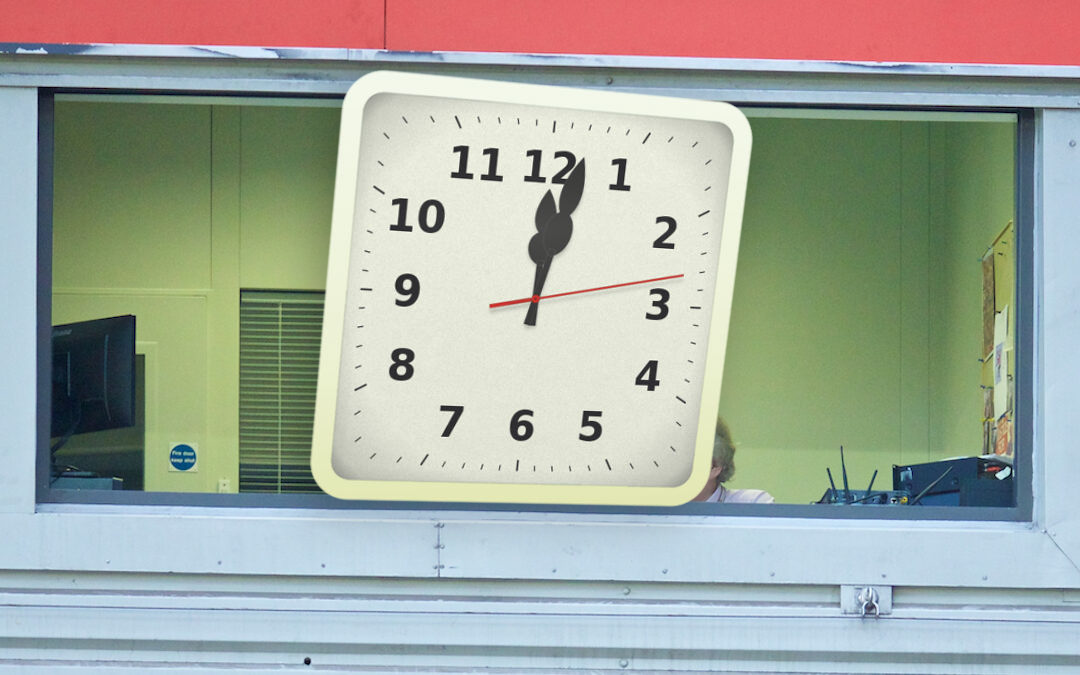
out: 12:02:13
